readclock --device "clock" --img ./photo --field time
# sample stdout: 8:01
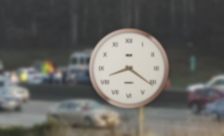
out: 8:21
